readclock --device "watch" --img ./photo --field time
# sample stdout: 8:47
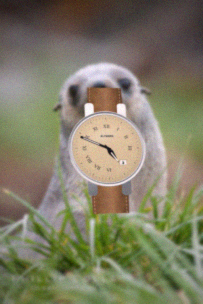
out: 4:49
